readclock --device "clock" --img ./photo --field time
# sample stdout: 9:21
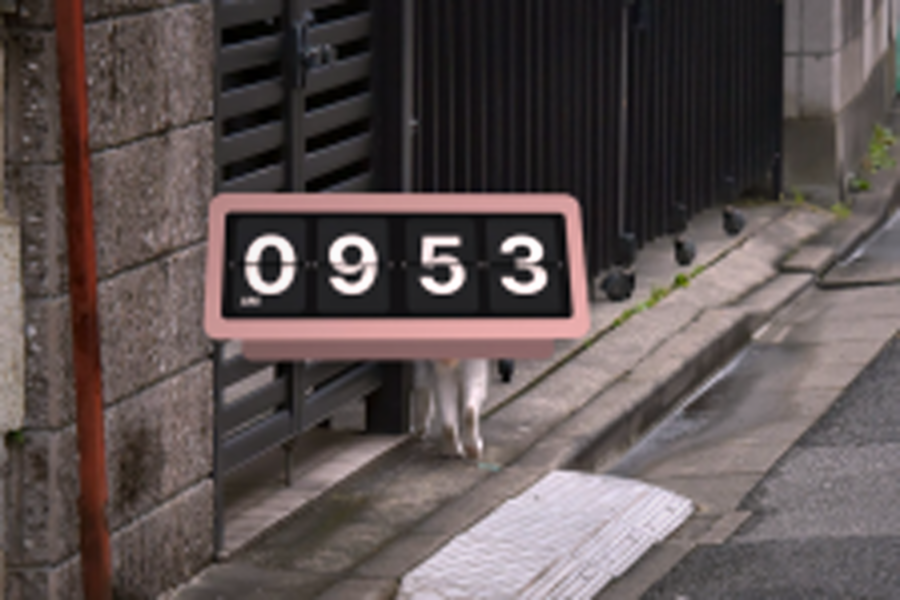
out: 9:53
